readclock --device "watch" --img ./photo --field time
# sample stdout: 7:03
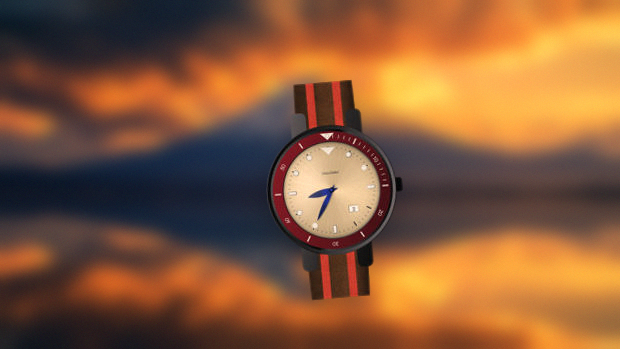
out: 8:35
